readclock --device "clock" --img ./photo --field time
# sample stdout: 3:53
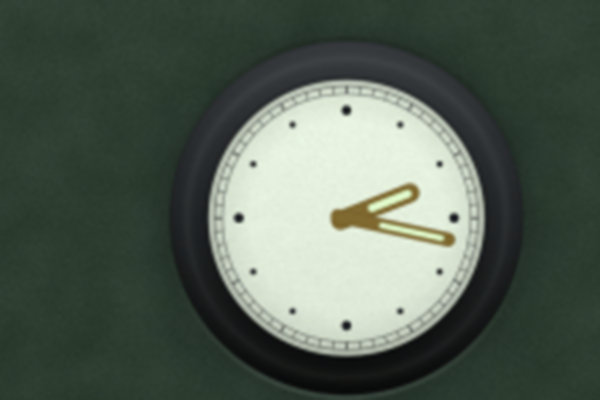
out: 2:17
